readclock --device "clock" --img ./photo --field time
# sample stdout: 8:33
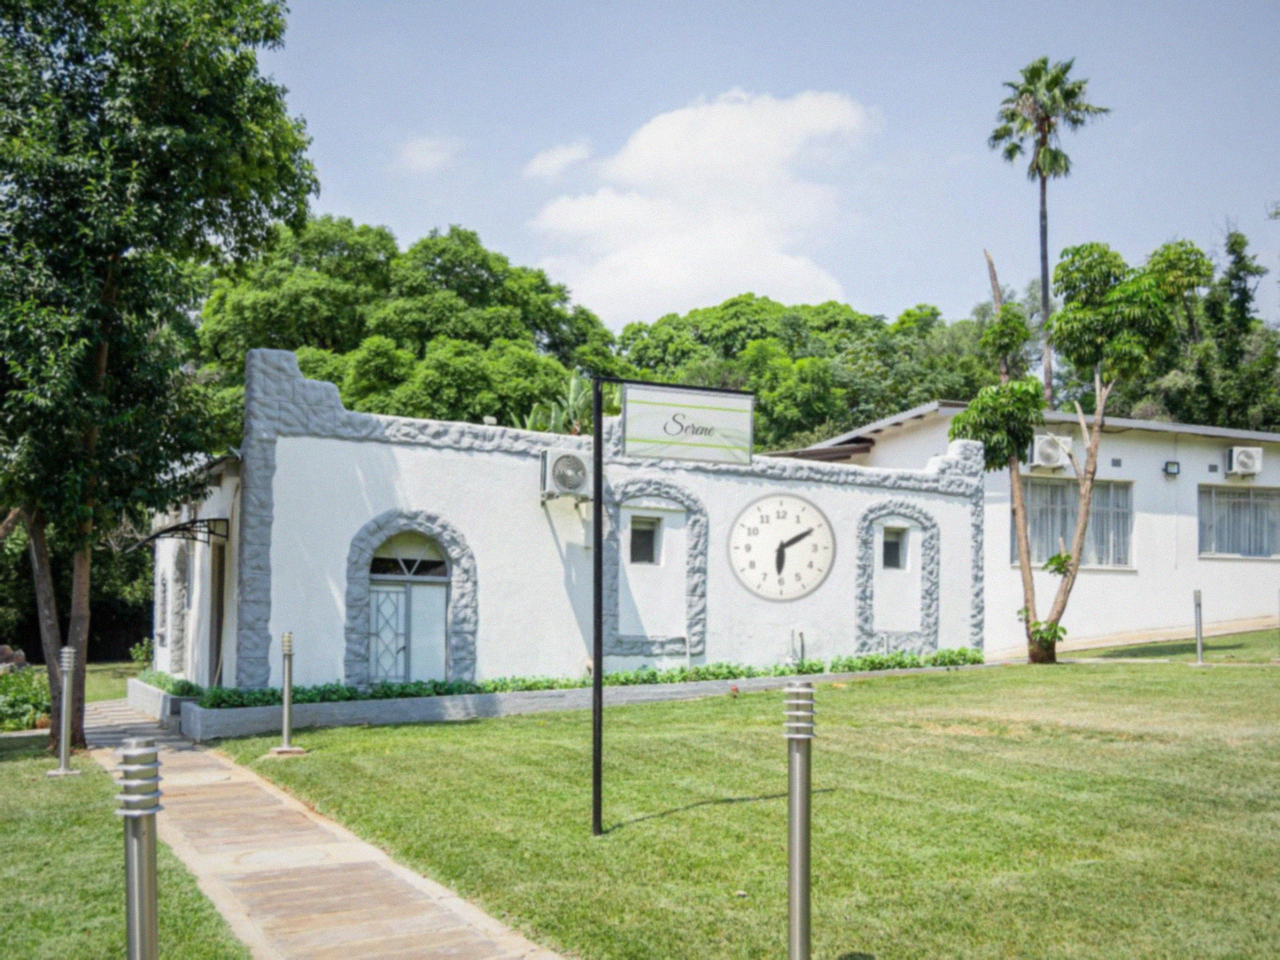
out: 6:10
